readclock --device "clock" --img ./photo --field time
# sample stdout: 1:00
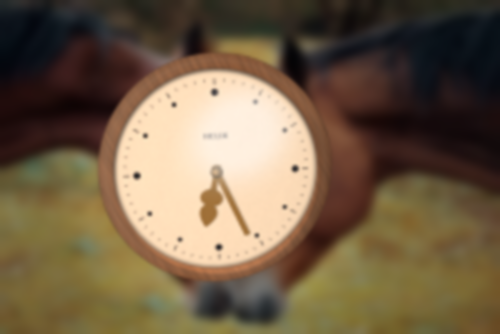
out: 6:26
